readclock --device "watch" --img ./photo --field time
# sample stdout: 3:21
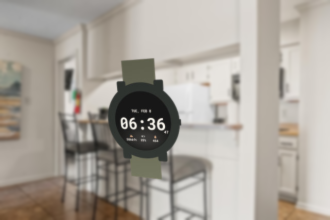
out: 6:36
